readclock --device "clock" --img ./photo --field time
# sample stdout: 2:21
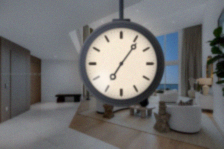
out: 7:06
